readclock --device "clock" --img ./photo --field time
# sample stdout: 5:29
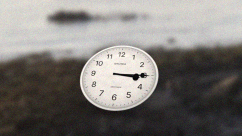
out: 3:15
